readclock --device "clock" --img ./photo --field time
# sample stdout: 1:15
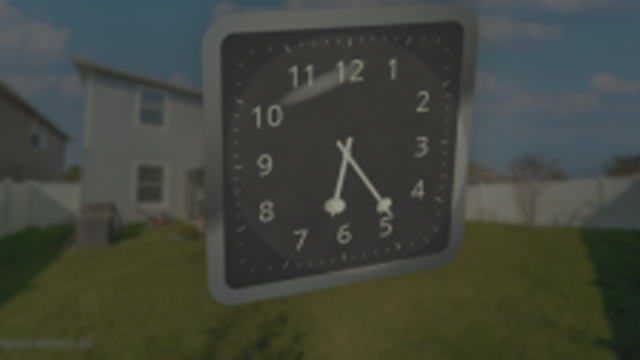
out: 6:24
